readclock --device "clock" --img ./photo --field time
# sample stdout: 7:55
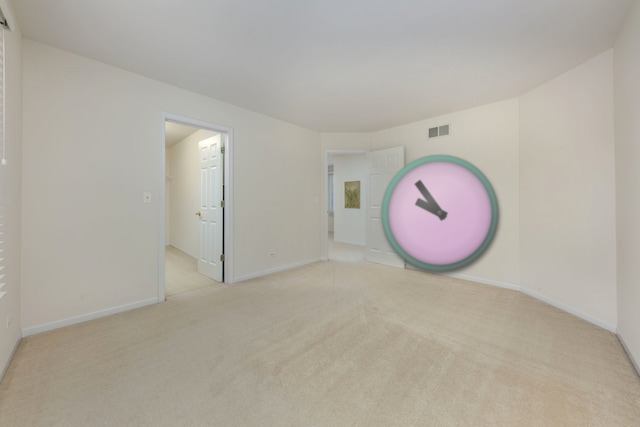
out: 9:54
